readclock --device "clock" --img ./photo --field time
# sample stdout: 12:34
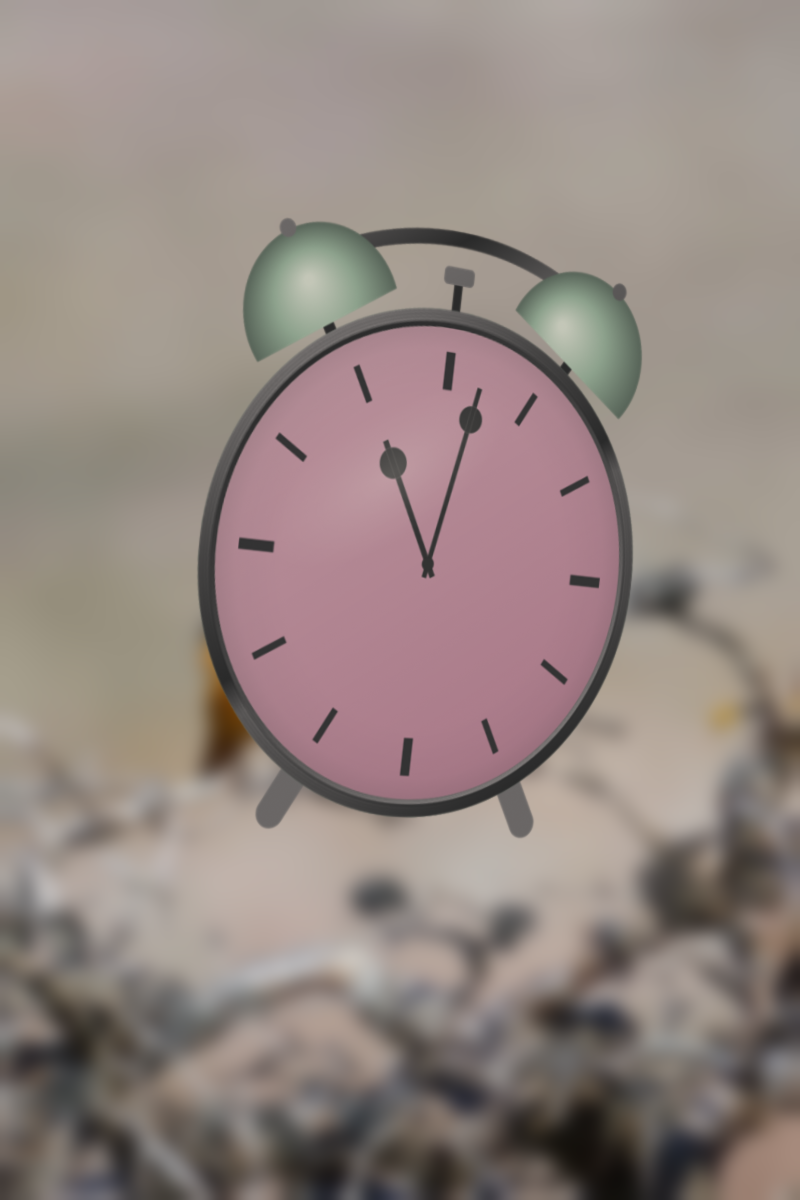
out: 11:02
